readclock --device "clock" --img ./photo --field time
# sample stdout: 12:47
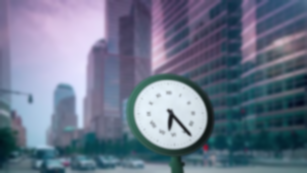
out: 6:24
